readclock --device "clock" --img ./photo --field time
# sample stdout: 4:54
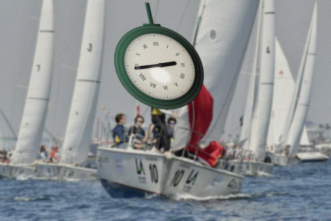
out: 2:44
